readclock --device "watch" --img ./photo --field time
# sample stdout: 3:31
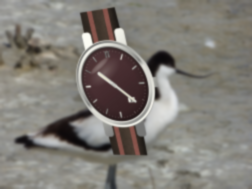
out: 10:22
